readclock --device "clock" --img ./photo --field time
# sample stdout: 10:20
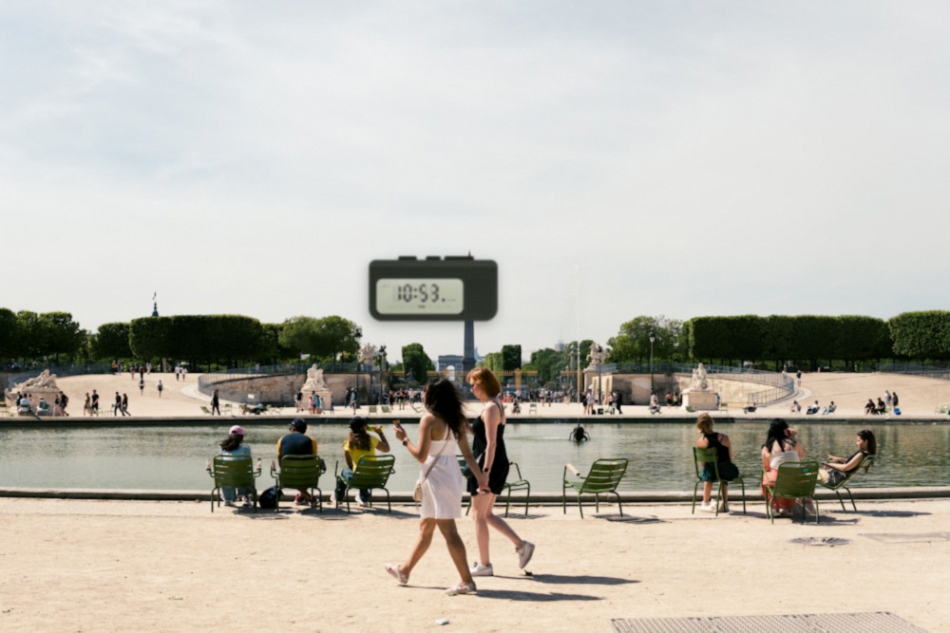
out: 10:53
